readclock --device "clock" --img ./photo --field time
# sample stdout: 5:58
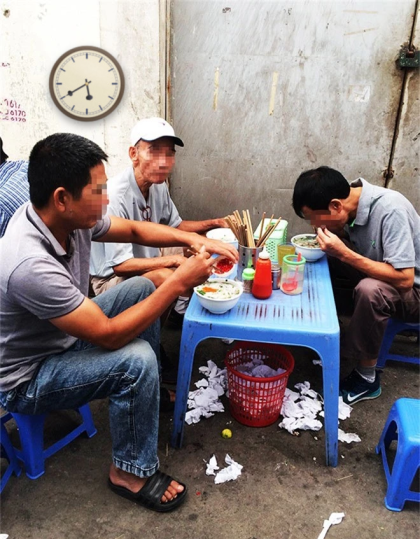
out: 5:40
